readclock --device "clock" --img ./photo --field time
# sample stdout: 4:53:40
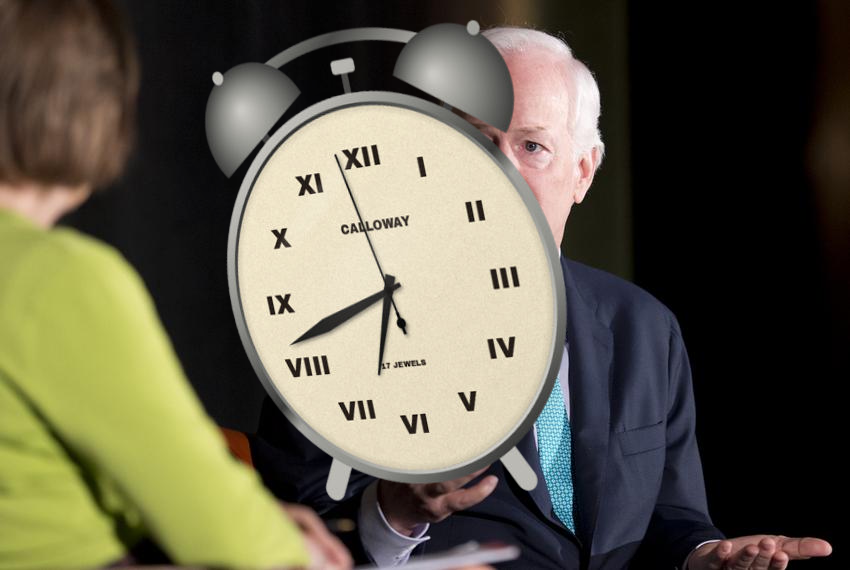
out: 6:41:58
